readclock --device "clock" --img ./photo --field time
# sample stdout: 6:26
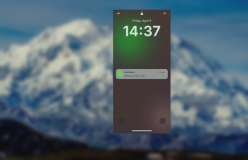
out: 14:37
